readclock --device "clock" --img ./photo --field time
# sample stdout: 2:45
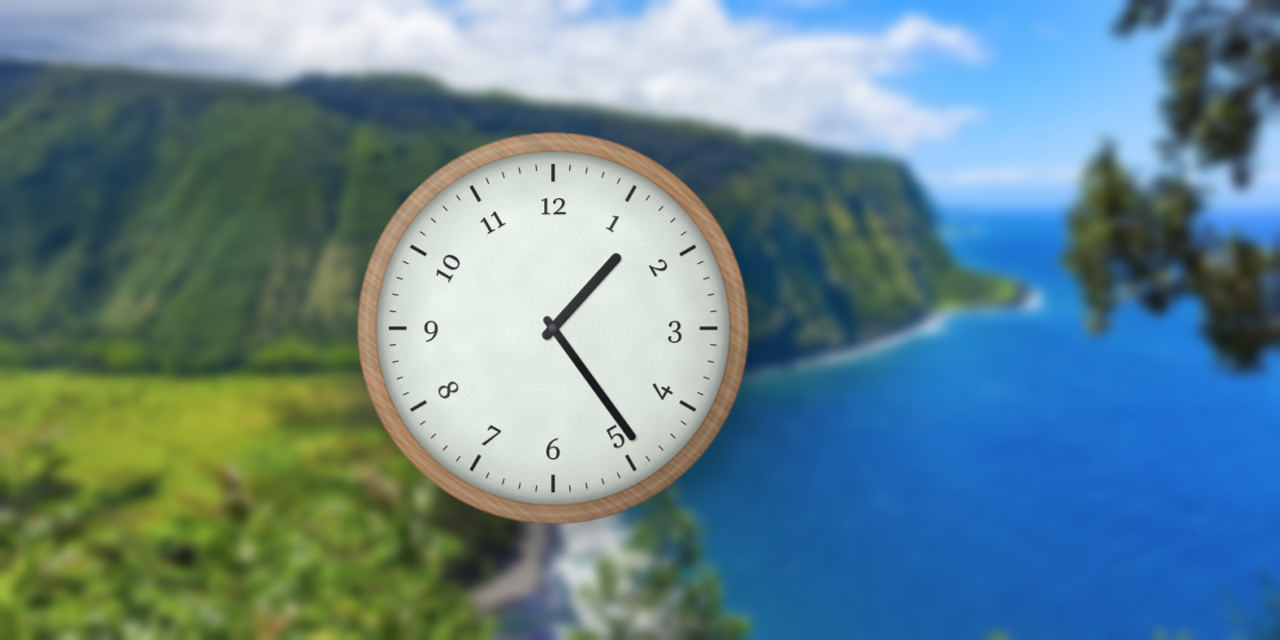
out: 1:24
